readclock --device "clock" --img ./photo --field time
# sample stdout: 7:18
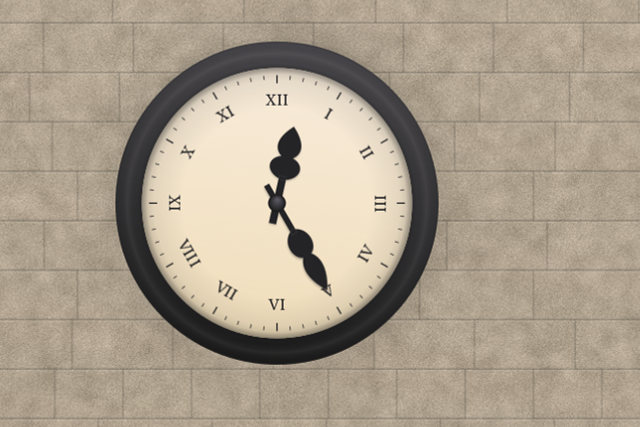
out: 12:25
